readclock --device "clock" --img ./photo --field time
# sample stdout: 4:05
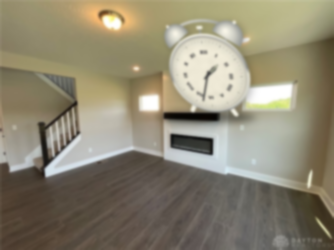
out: 1:33
